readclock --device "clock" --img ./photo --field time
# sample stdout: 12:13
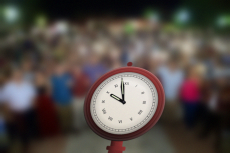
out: 9:58
